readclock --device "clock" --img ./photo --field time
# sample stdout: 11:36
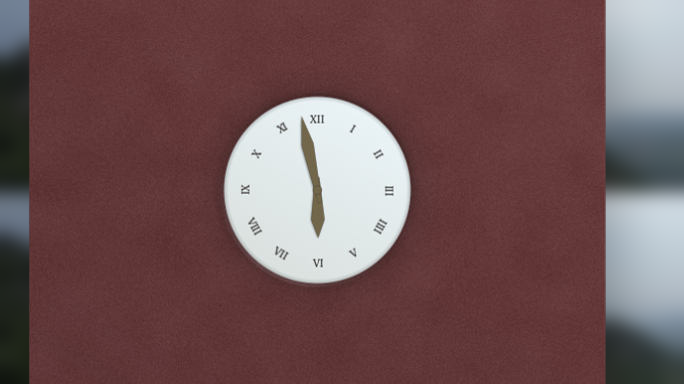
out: 5:58
